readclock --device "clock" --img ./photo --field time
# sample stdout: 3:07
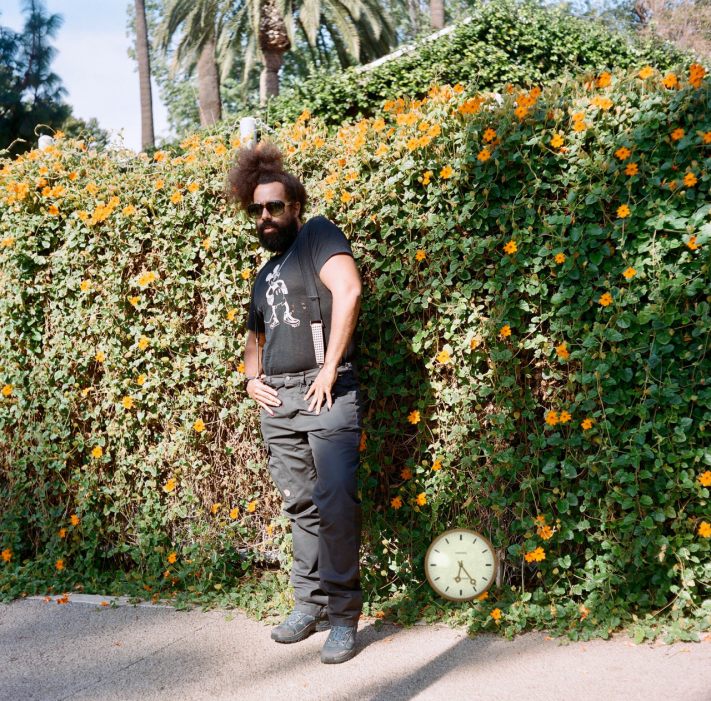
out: 6:24
